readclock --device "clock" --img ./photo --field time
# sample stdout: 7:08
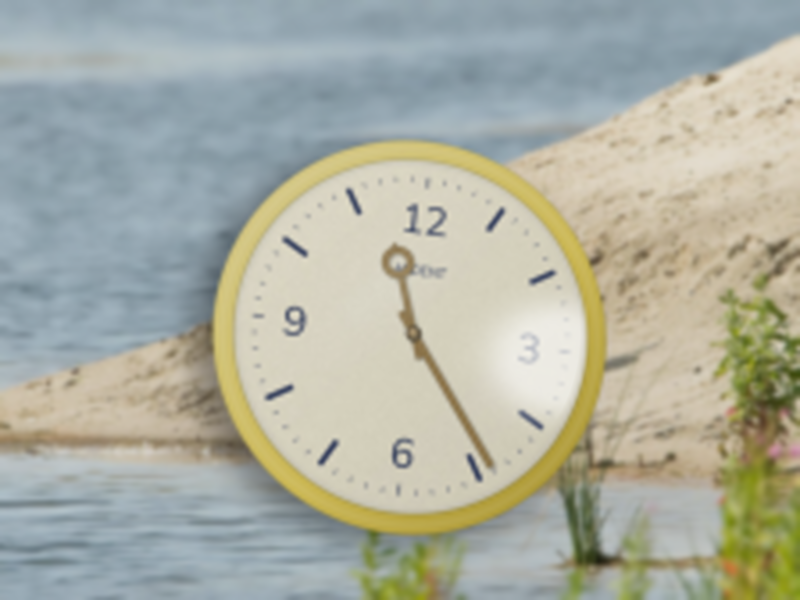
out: 11:24
